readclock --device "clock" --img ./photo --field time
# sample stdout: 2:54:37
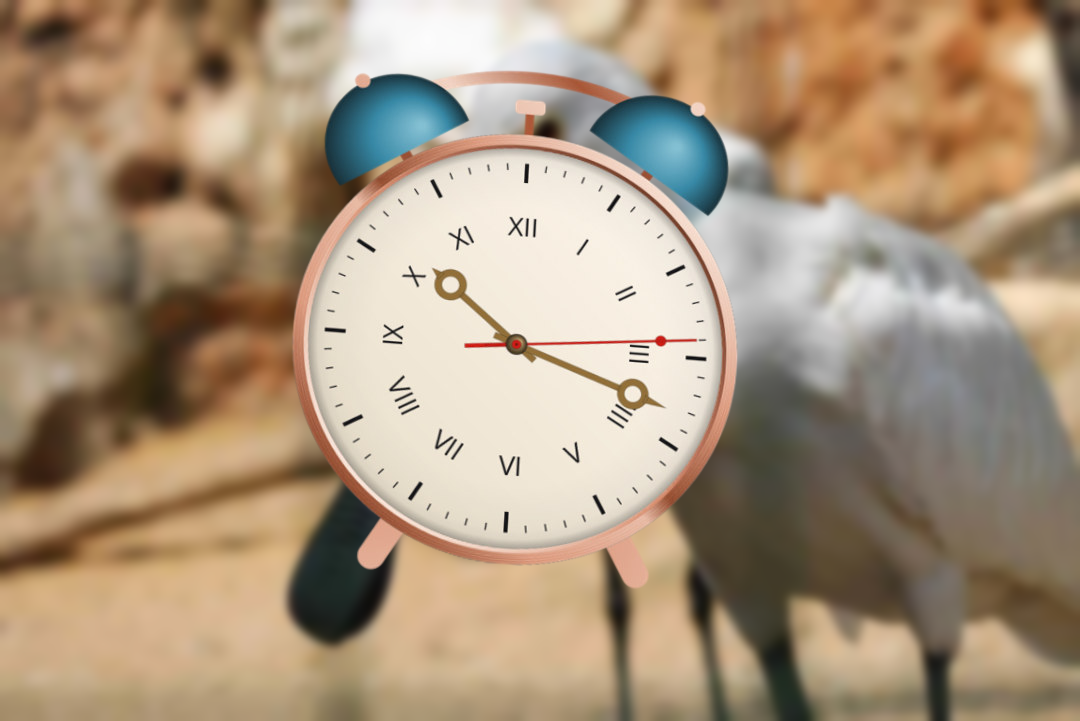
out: 10:18:14
